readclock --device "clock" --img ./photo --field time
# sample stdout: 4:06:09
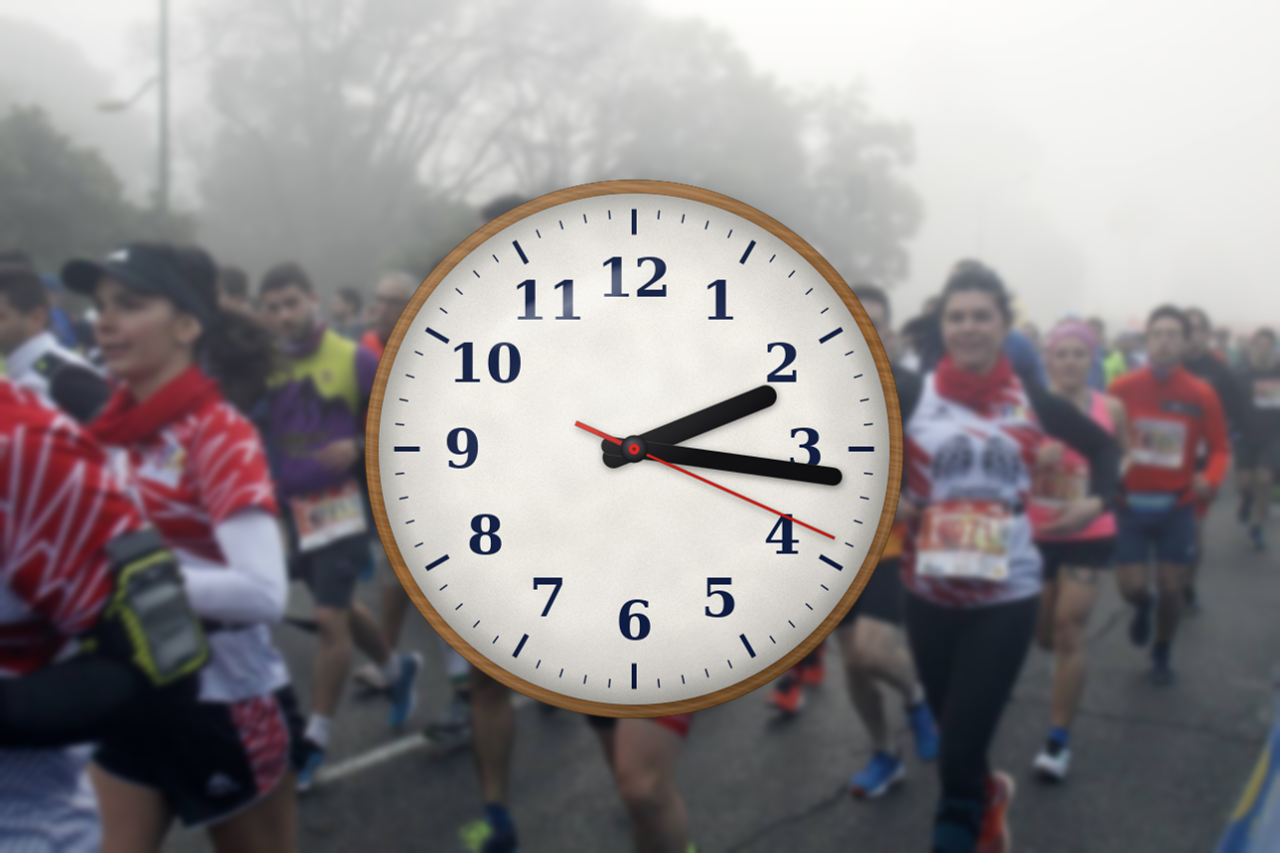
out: 2:16:19
